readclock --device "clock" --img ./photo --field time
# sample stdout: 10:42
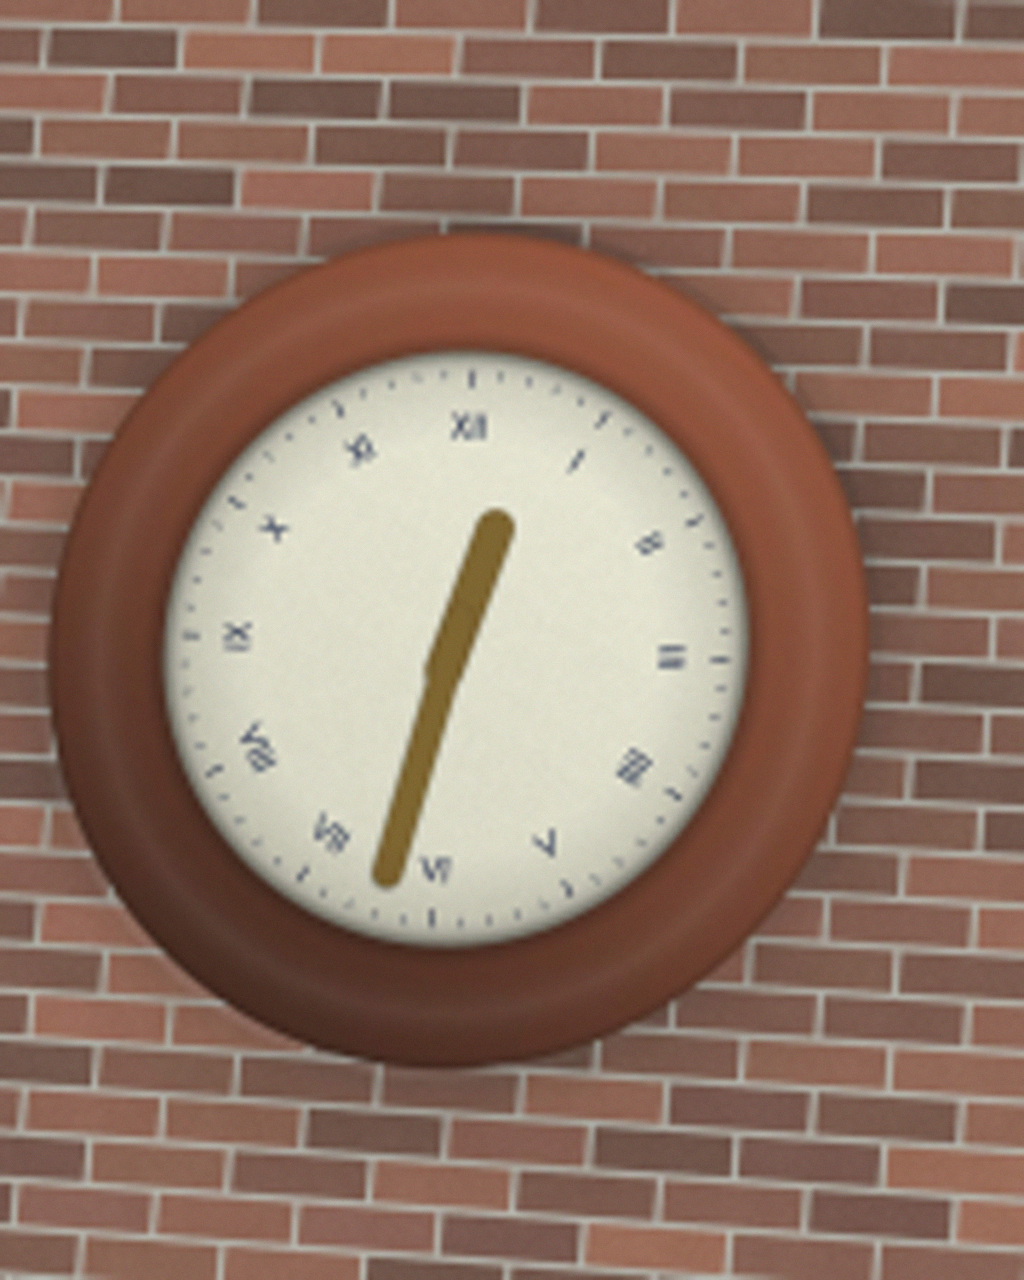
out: 12:32
